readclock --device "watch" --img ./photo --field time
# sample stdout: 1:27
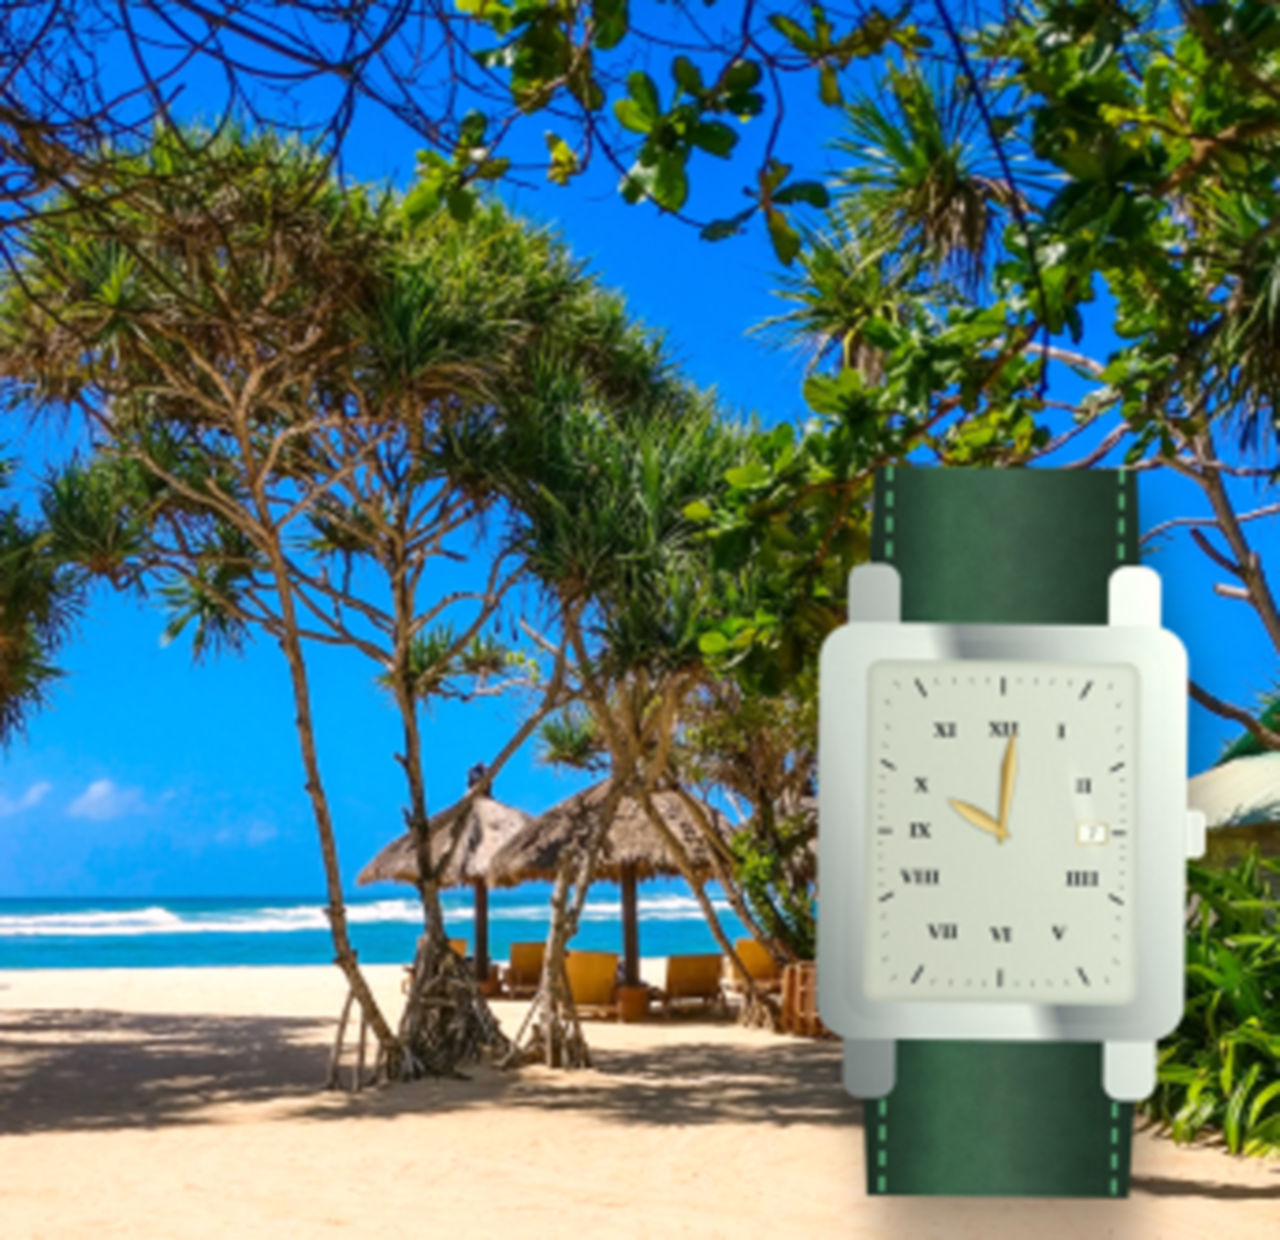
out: 10:01
